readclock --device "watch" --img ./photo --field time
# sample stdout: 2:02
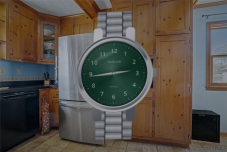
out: 2:44
